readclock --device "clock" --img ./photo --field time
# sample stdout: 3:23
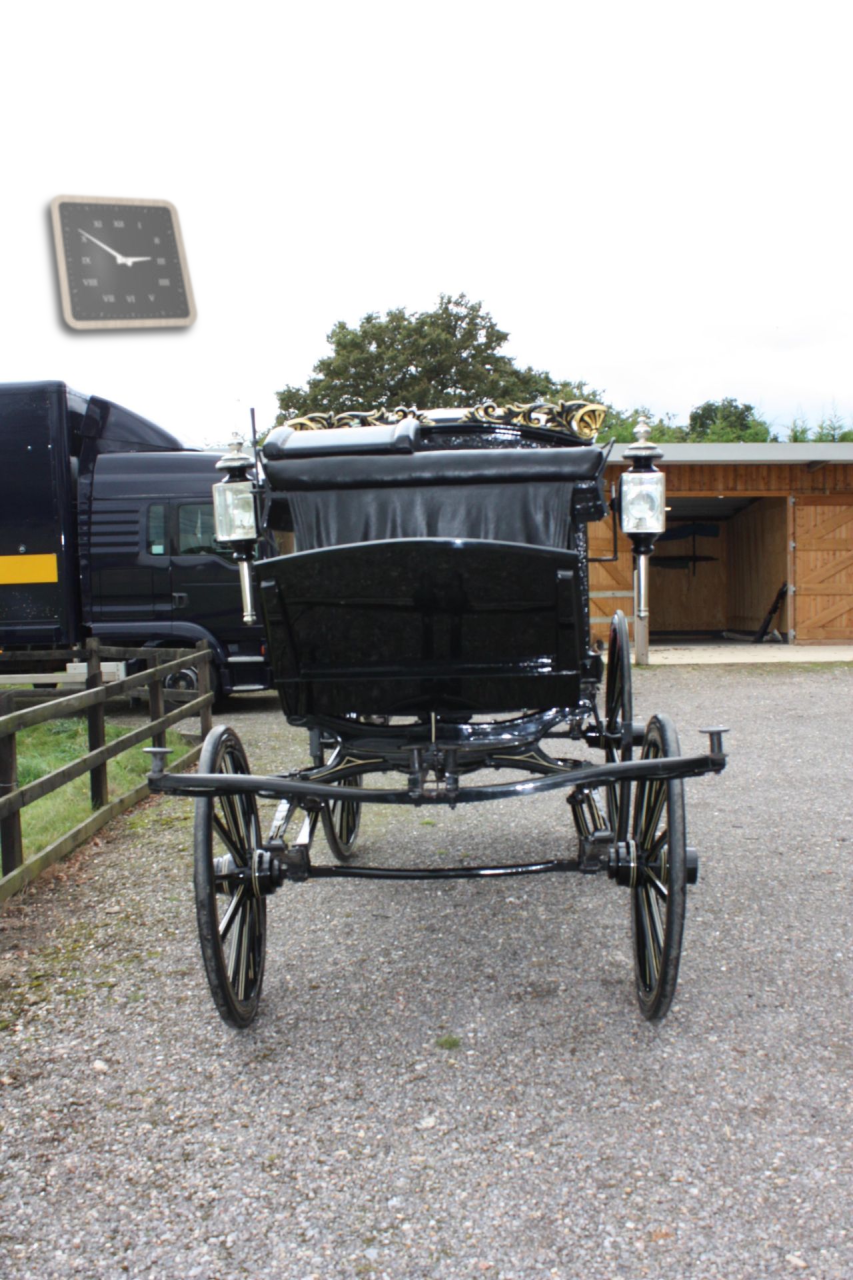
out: 2:51
